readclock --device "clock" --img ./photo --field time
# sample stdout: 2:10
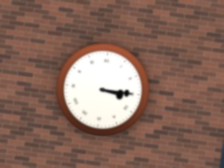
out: 3:15
